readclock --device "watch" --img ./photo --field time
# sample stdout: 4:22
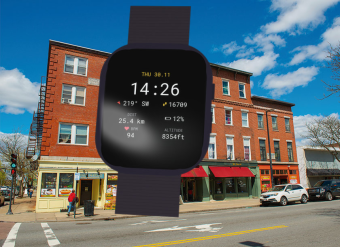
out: 14:26
